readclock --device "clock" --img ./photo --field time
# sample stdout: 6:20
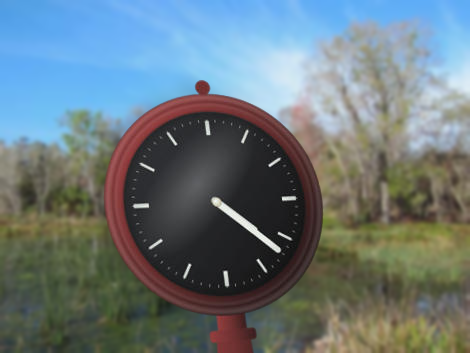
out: 4:22
